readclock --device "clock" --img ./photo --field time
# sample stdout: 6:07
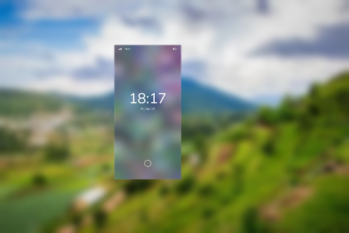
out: 18:17
